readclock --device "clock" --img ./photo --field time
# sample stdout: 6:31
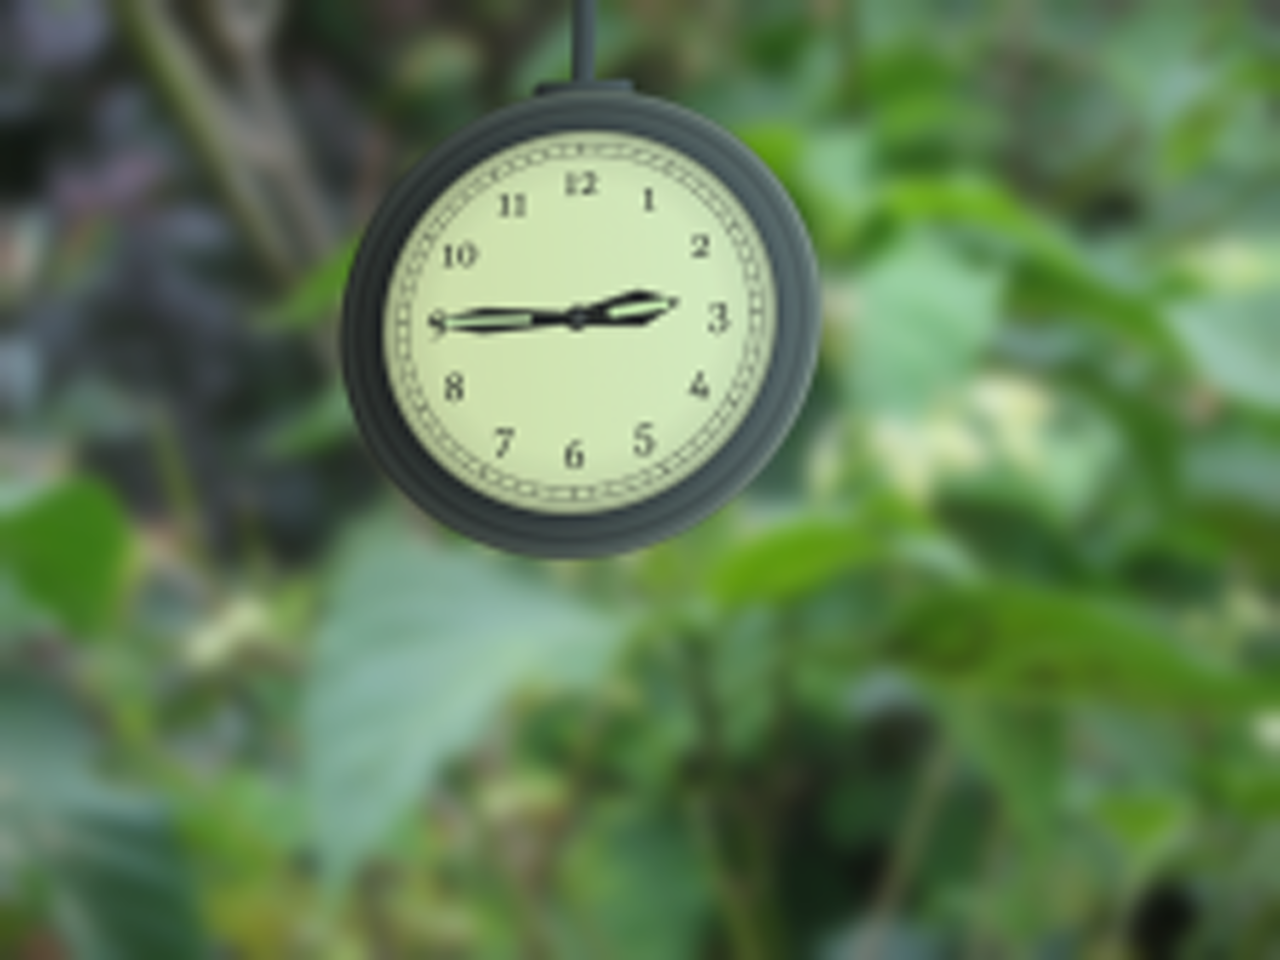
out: 2:45
